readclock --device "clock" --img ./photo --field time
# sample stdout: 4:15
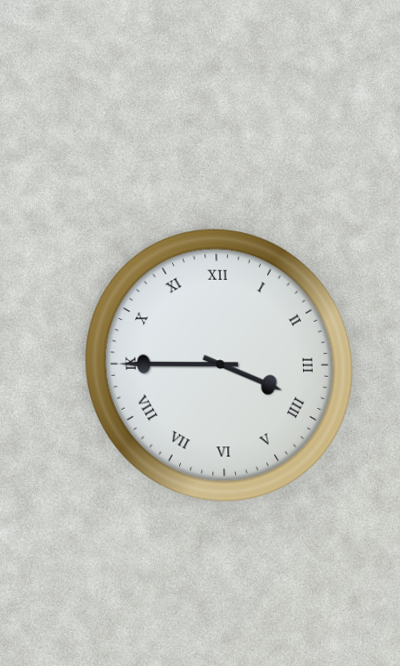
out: 3:45
